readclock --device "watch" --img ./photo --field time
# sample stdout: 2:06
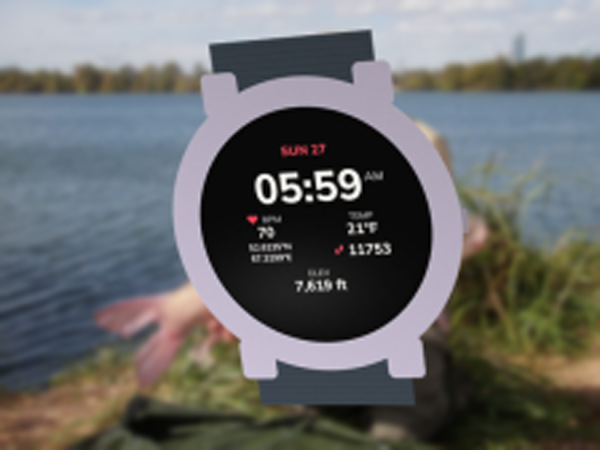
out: 5:59
